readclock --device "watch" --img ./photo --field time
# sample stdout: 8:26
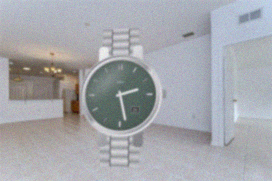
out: 2:28
